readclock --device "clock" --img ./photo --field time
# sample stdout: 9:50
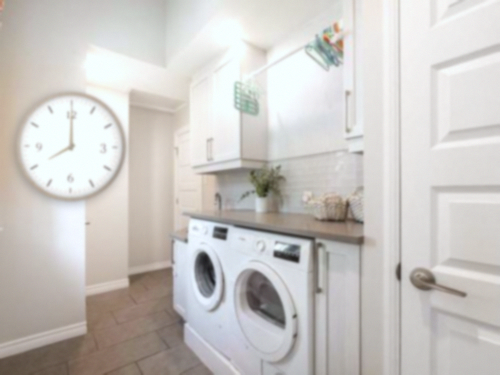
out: 8:00
